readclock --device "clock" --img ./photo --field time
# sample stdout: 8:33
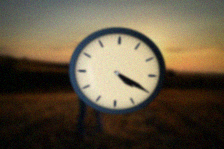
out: 4:20
